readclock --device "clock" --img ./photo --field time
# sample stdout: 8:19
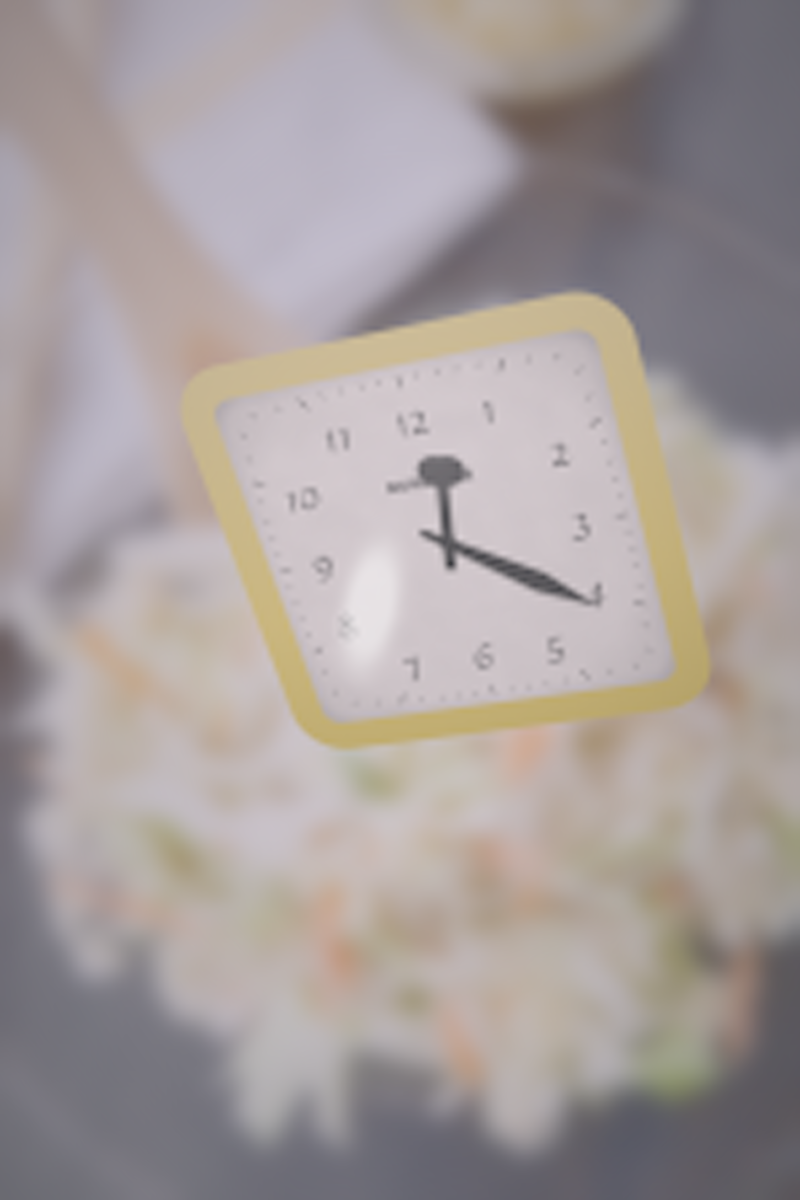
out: 12:21
